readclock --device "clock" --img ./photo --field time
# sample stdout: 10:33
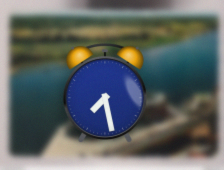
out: 7:28
